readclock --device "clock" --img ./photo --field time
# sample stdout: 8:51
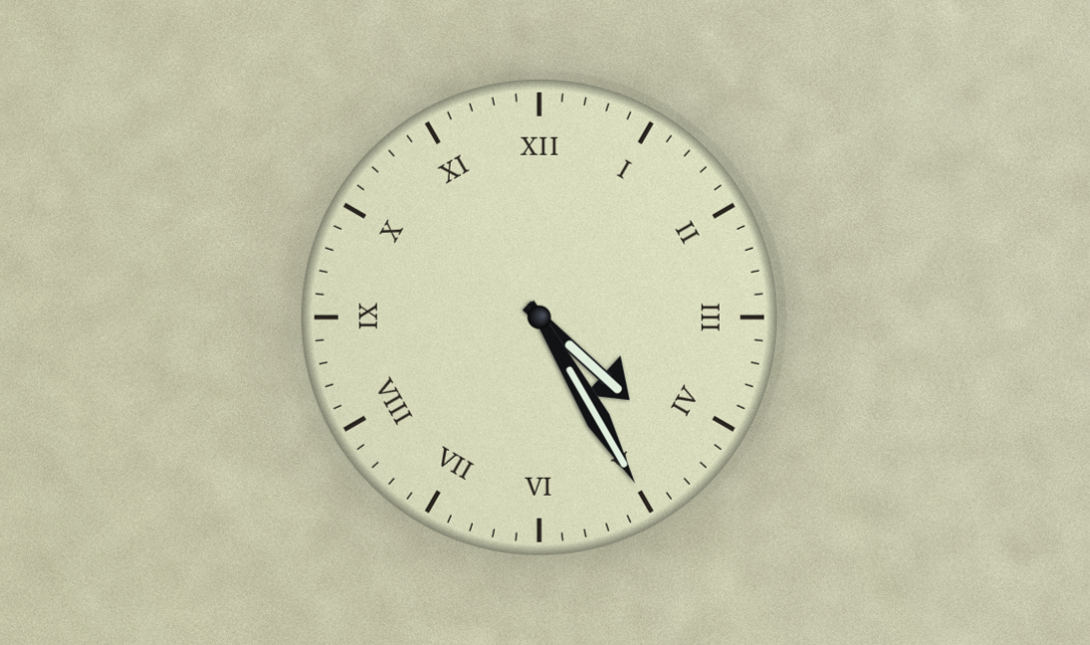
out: 4:25
